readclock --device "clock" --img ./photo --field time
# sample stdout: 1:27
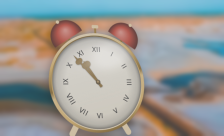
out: 10:53
